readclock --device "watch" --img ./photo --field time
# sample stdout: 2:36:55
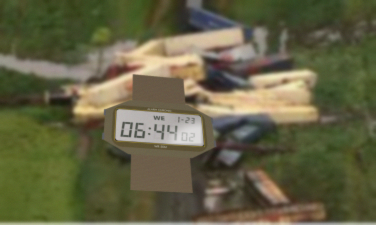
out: 6:44:02
